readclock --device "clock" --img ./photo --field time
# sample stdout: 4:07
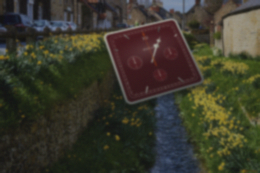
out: 1:06
